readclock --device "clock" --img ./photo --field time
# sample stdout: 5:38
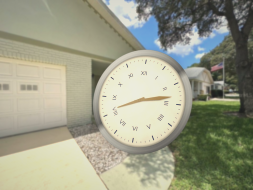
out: 8:13
